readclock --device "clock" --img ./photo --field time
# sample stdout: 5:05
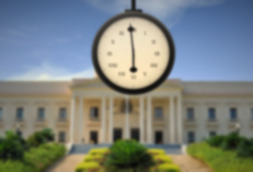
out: 5:59
